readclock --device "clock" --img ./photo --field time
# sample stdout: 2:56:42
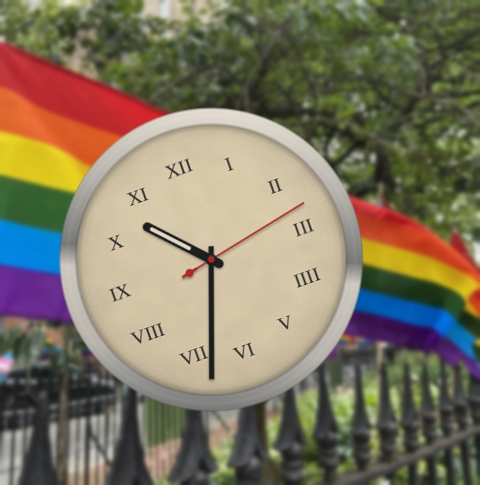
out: 10:33:13
